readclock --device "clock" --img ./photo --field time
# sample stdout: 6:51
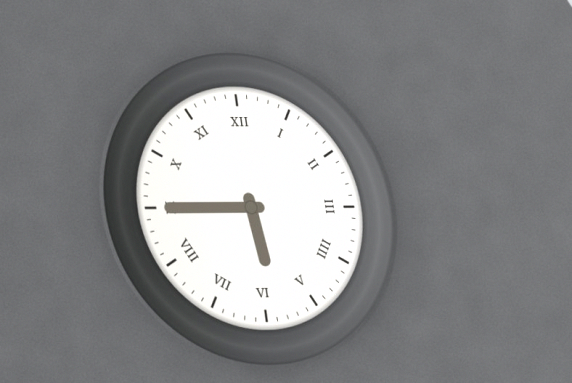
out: 5:45
